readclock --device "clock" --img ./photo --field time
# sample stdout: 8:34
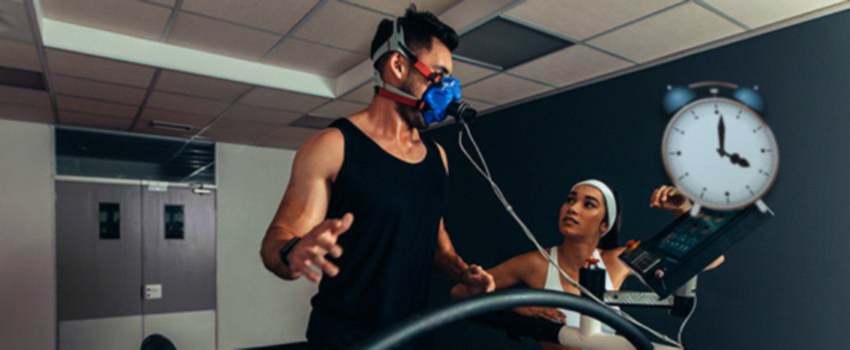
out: 4:01
